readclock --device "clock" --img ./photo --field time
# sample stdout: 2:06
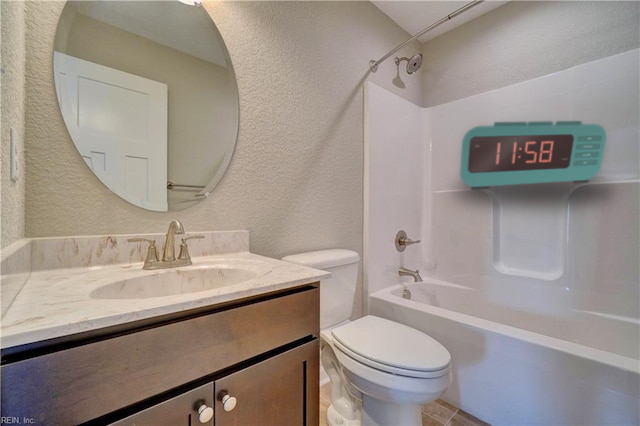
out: 11:58
